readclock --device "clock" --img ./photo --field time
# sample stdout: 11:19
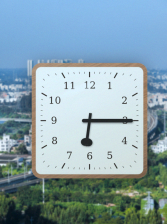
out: 6:15
